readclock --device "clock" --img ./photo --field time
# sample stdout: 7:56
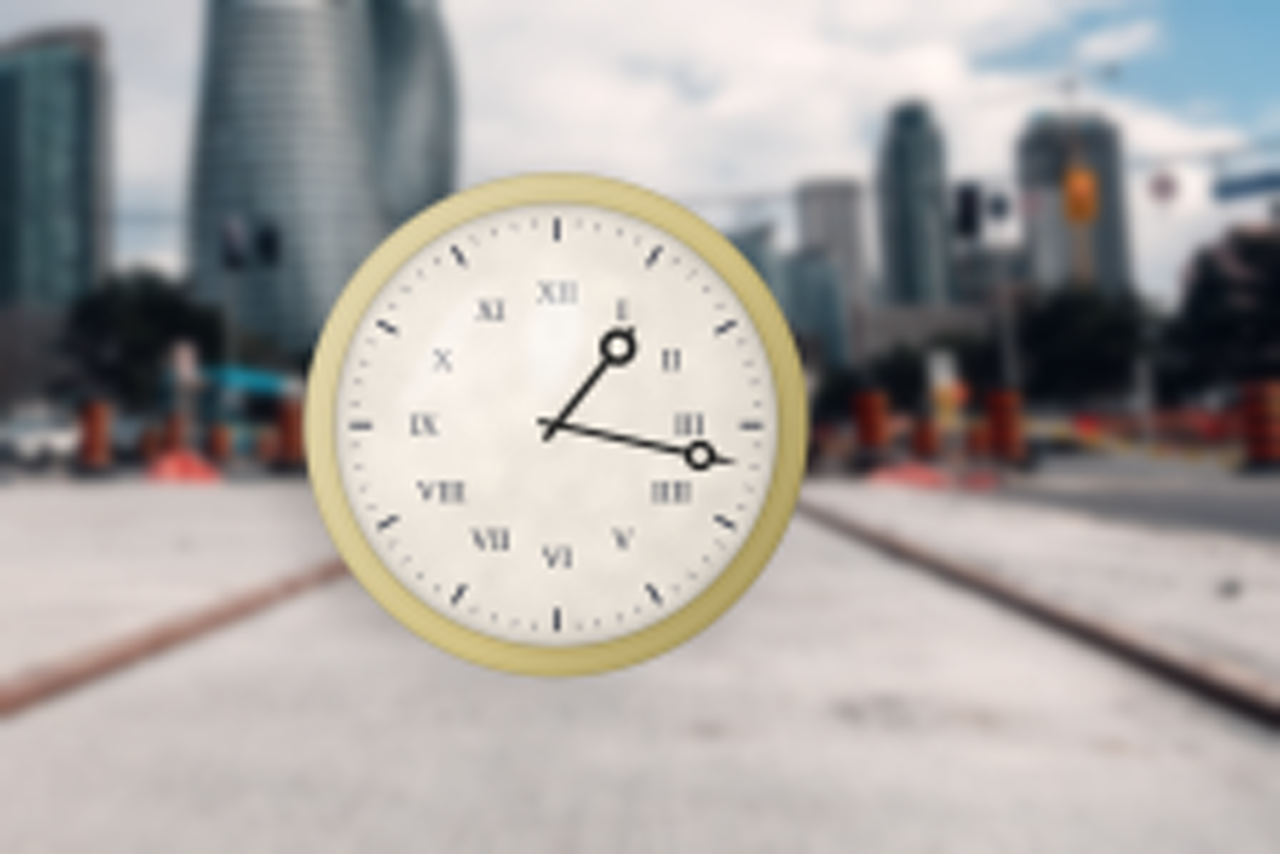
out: 1:17
